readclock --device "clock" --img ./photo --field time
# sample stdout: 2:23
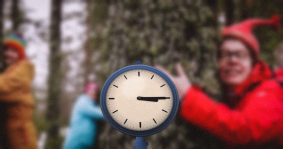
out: 3:15
